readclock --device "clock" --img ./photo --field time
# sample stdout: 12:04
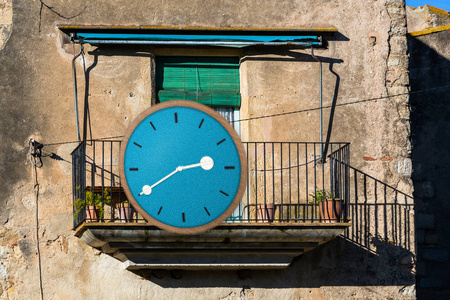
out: 2:40
